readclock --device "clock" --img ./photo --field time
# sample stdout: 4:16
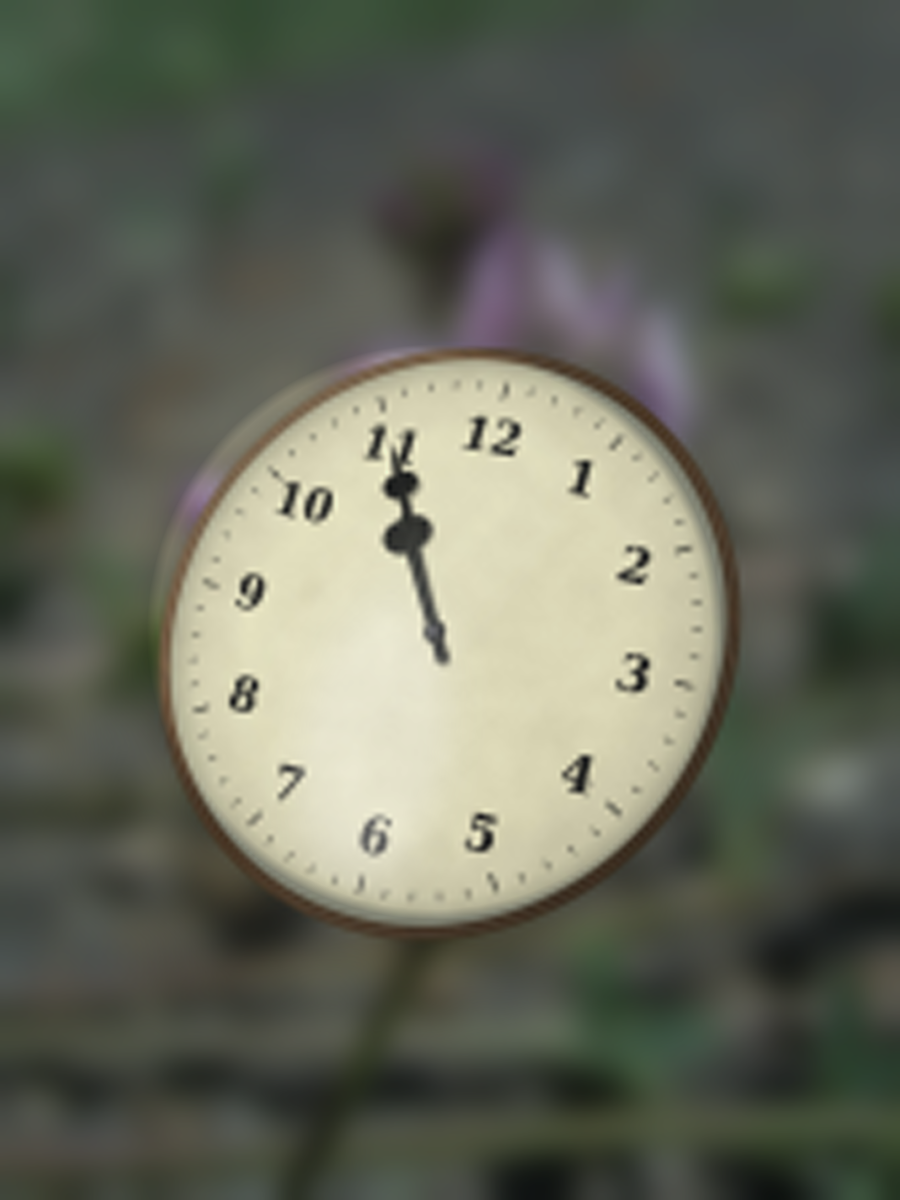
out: 10:55
